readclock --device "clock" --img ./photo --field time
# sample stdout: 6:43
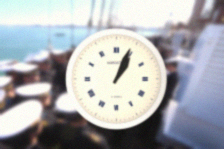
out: 1:04
